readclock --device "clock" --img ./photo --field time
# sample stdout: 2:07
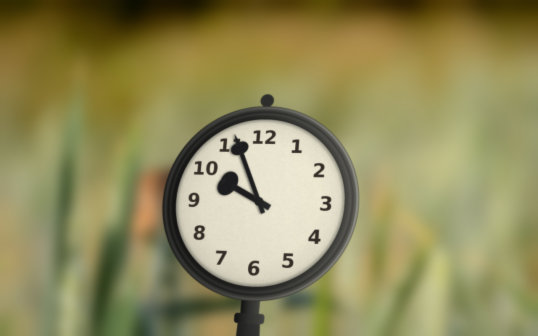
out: 9:56
